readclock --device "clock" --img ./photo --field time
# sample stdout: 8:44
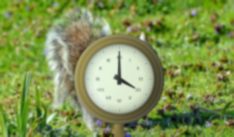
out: 4:00
